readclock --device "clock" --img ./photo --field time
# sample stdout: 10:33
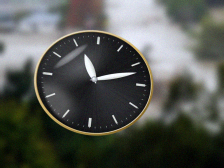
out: 11:12
